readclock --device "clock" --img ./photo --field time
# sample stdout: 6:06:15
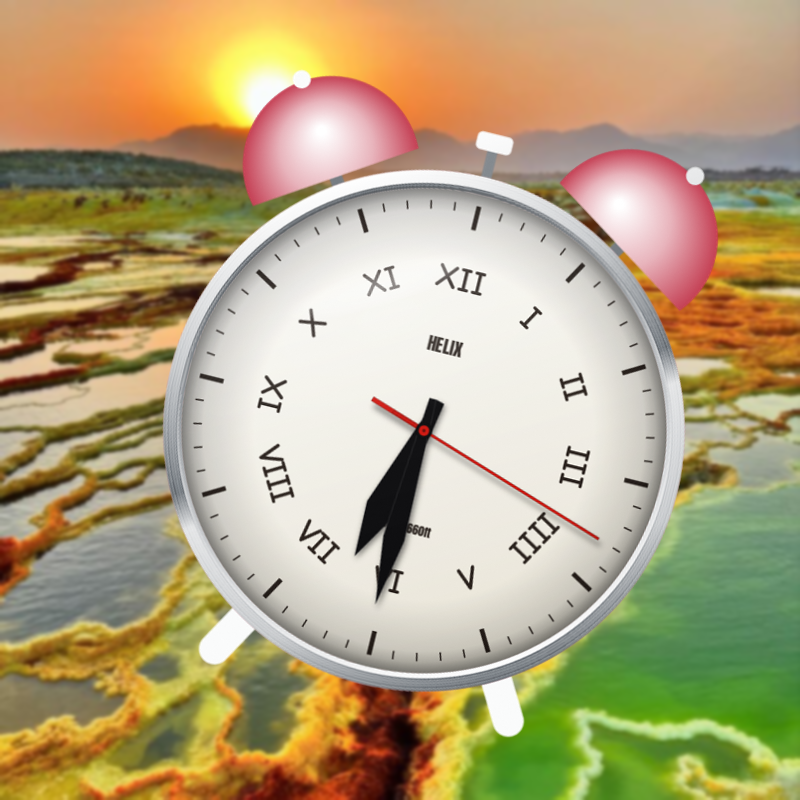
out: 6:30:18
